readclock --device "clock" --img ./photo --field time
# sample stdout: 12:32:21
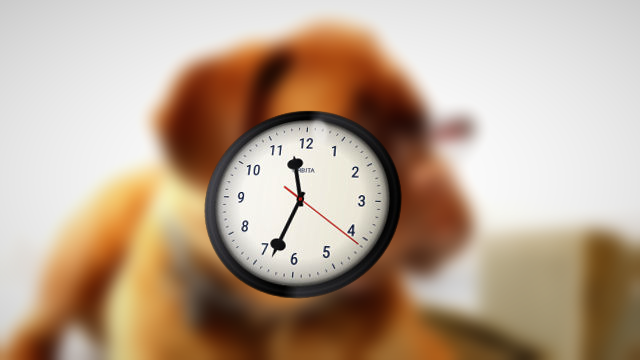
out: 11:33:21
